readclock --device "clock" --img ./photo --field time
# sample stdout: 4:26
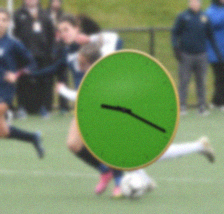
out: 9:19
